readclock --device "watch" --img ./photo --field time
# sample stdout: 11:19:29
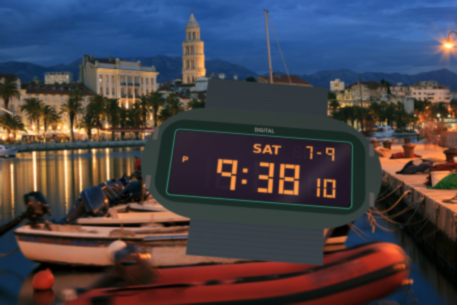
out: 9:38:10
